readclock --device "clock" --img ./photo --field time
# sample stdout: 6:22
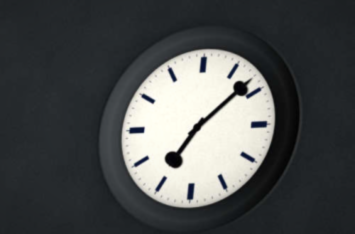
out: 7:08
